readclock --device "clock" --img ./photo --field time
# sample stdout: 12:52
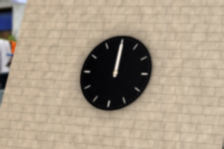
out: 12:00
